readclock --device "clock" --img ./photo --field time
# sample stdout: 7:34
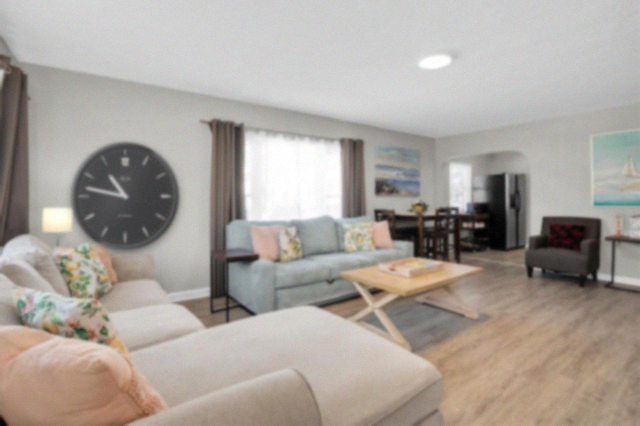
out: 10:47
